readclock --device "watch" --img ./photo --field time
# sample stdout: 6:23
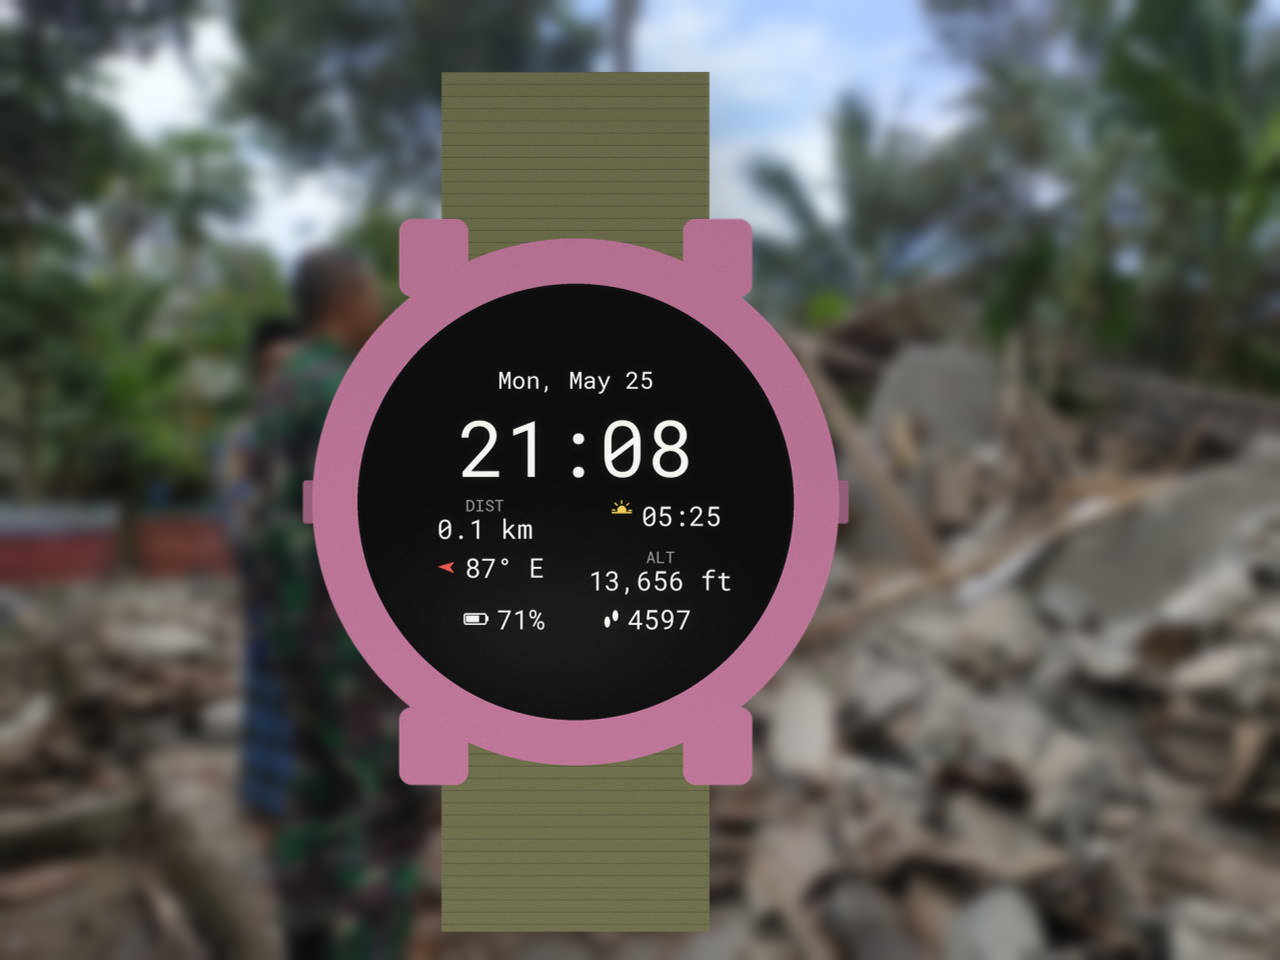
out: 21:08
